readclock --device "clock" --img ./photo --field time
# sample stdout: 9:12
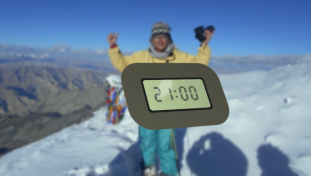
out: 21:00
